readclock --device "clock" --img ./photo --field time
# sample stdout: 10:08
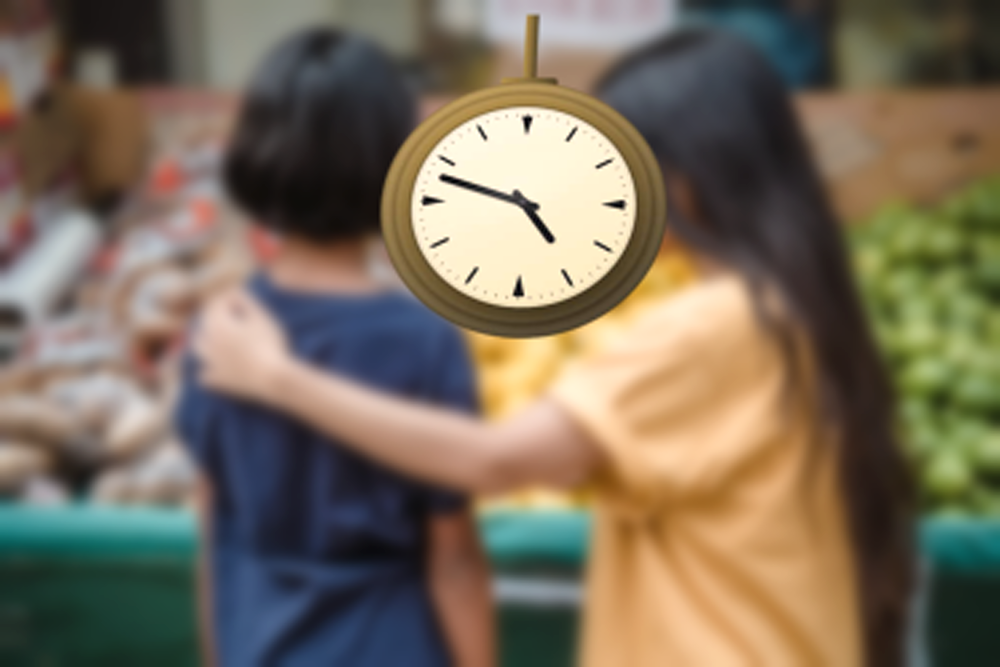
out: 4:48
